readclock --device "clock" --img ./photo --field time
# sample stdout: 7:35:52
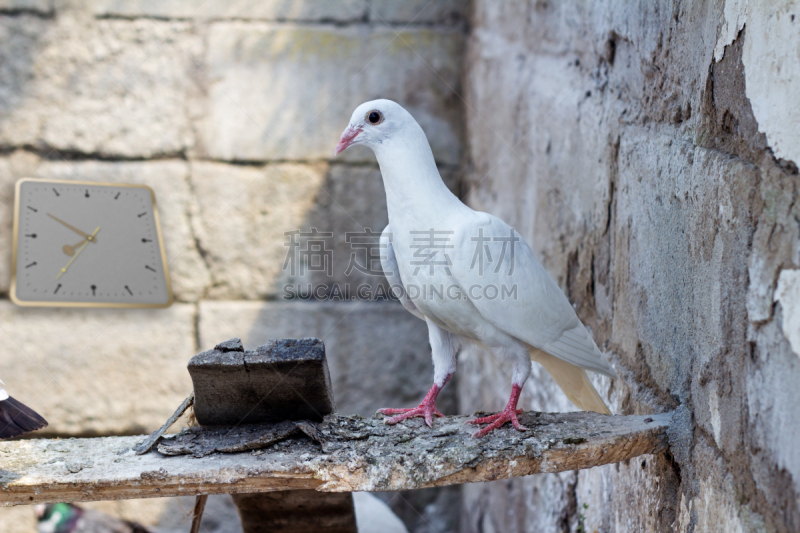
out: 7:50:36
